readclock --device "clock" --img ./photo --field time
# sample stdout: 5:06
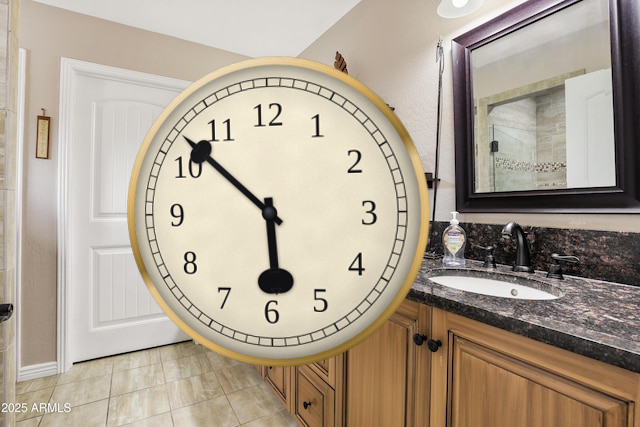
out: 5:52
